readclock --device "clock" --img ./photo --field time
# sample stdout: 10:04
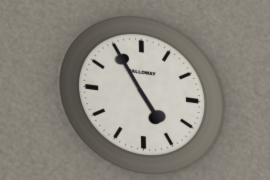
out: 4:55
